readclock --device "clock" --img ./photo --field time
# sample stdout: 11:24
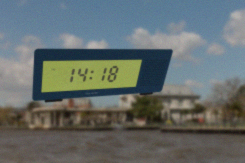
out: 14:18
